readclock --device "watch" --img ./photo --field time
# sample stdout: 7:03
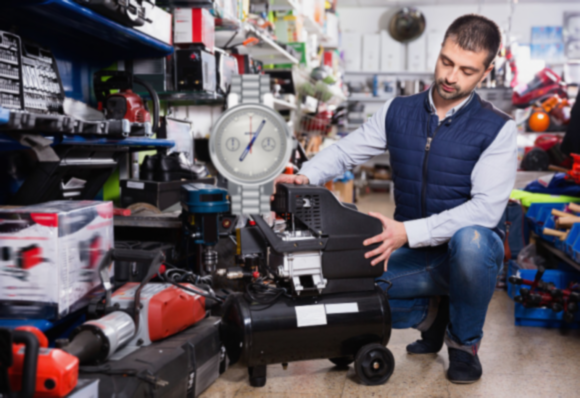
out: 7:05
